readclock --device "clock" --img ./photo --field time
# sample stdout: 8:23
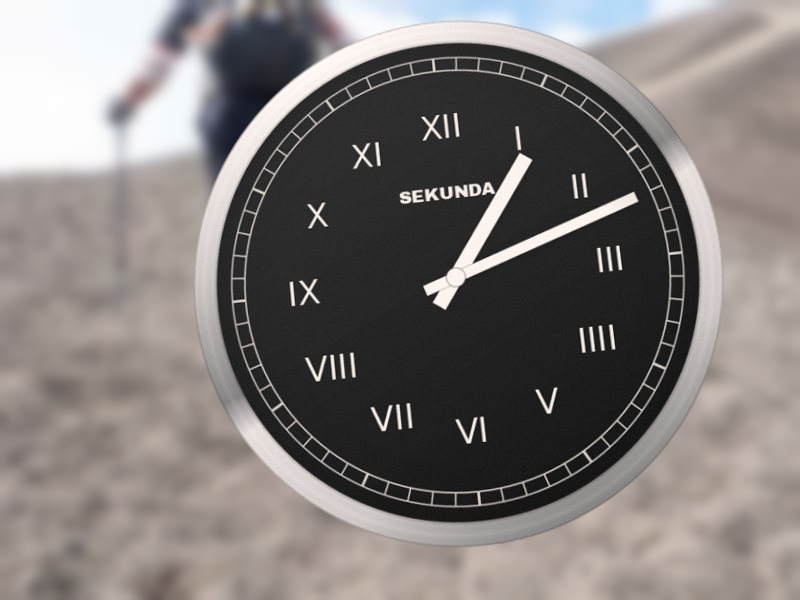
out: 1:12
